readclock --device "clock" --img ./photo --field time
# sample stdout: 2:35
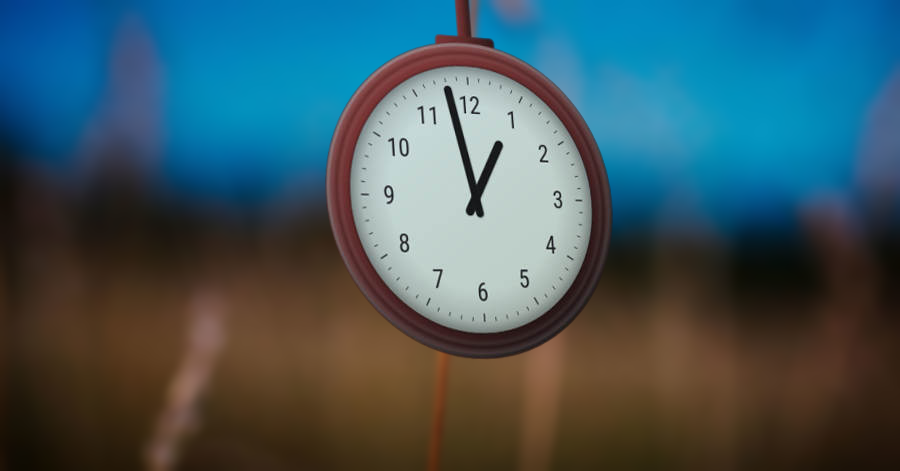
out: 12:58
